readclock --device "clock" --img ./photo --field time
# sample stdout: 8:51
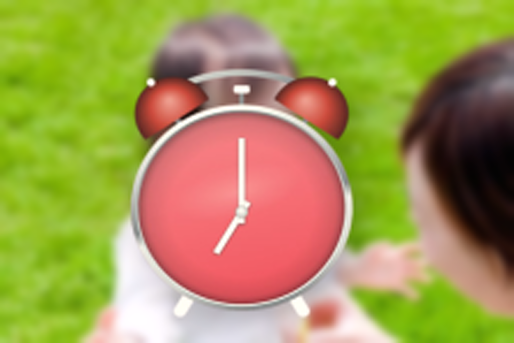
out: 7:00
